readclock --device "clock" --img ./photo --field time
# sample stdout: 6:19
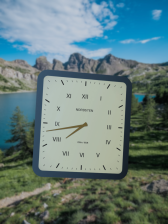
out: 7:43
